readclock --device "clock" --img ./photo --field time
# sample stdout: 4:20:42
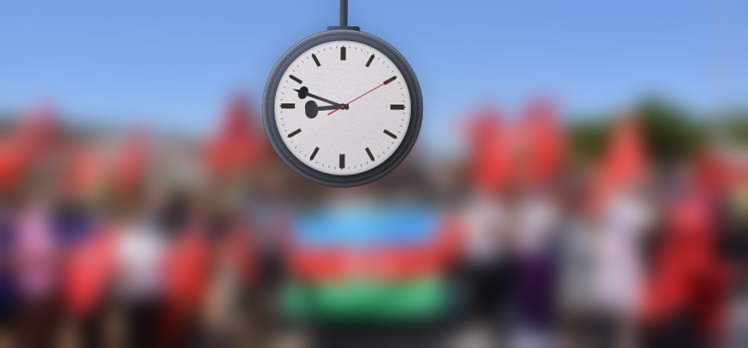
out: 8:48:10
